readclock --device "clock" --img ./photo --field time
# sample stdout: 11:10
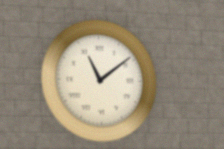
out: 11:09
